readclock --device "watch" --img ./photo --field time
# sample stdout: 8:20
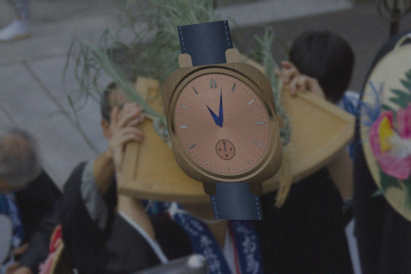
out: 11:02
